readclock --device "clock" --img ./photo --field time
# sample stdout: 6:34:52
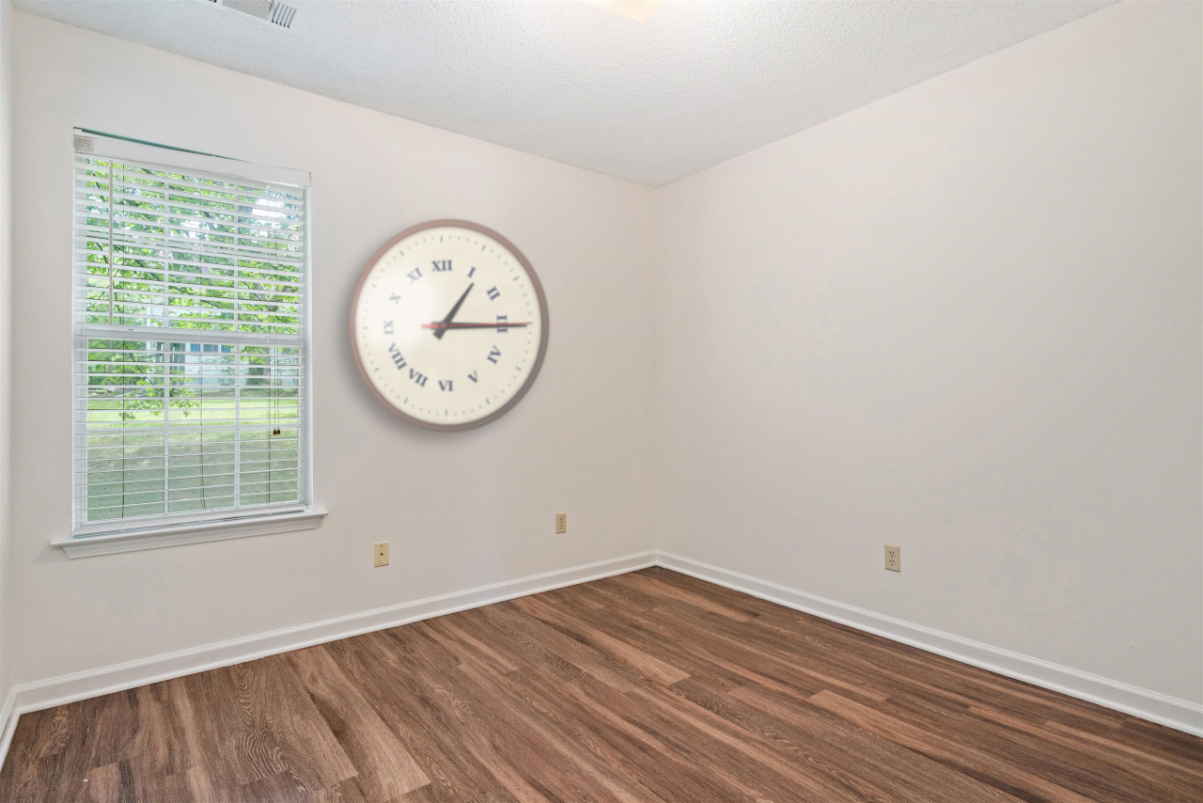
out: 1:15:15
